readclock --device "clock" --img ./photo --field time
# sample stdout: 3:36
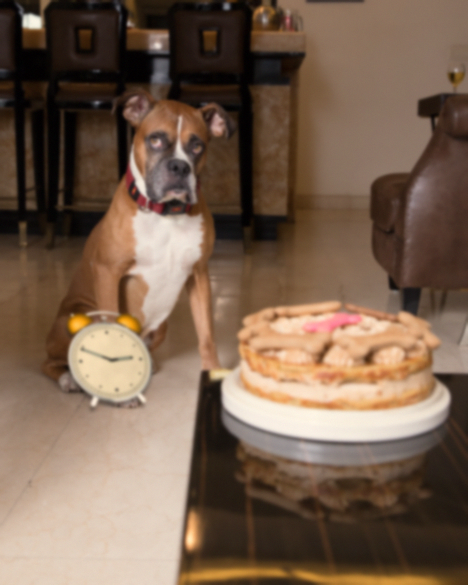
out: 2:49
